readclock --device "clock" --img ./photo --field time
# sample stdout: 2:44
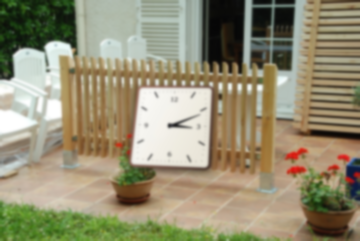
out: 3:11
